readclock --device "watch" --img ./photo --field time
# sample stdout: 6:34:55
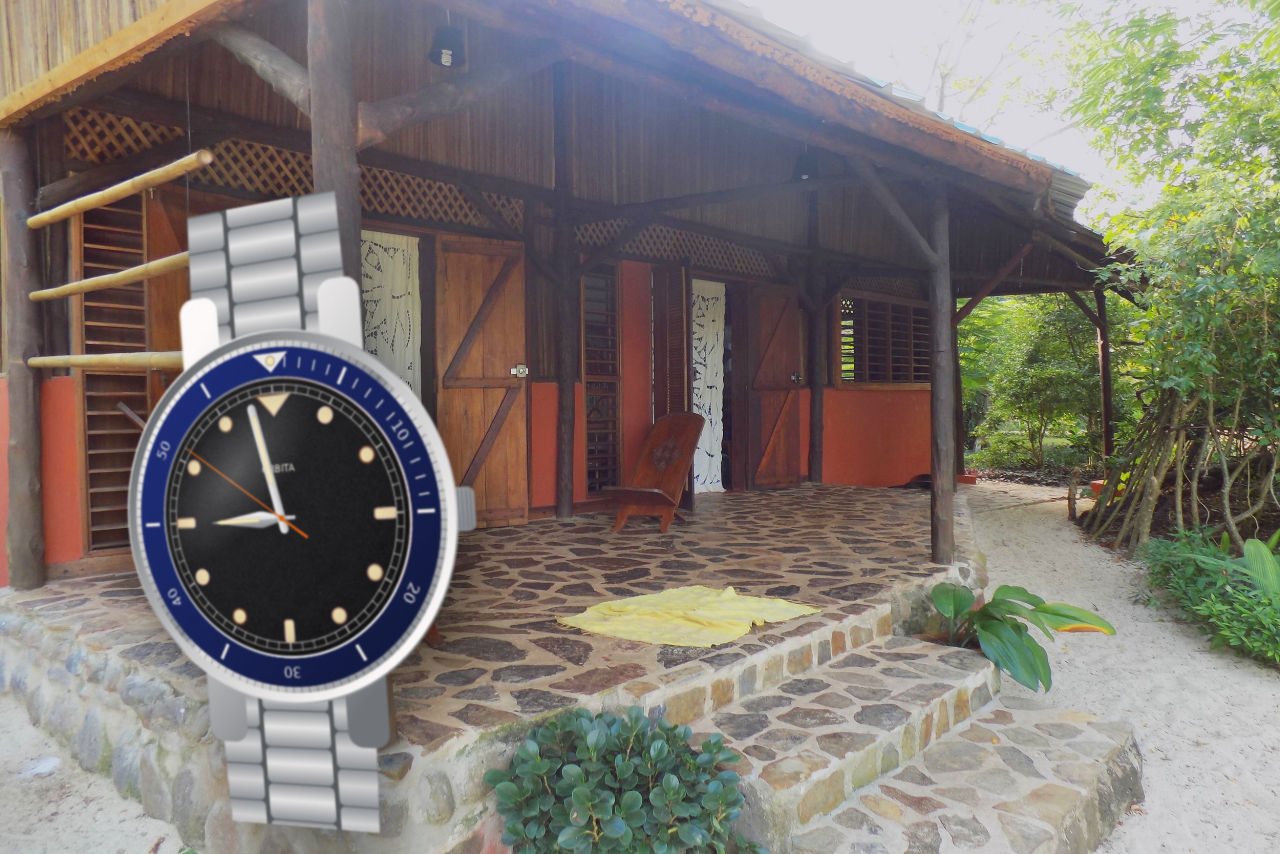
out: 8:57:51
